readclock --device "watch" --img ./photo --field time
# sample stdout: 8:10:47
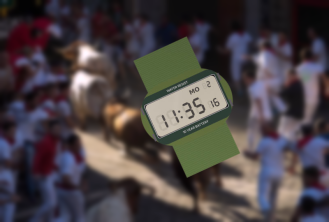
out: 11:35:16
